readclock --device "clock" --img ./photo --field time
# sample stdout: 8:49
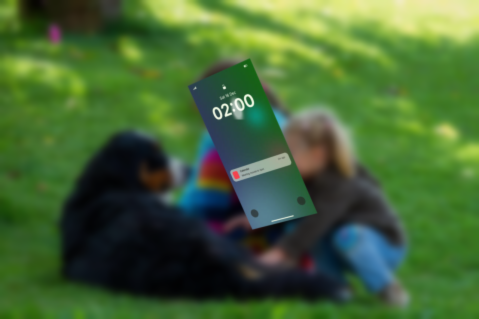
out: 2:00
